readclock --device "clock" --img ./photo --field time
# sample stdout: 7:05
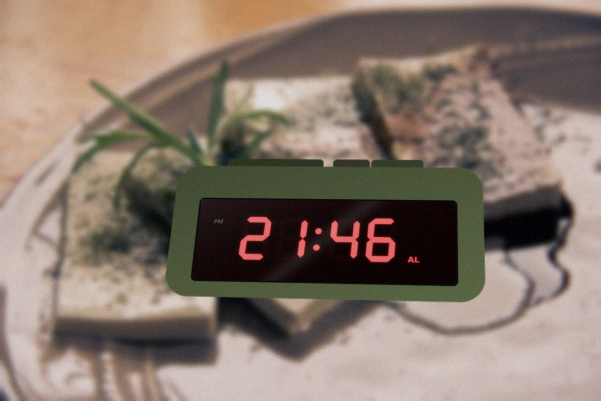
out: 21:46
